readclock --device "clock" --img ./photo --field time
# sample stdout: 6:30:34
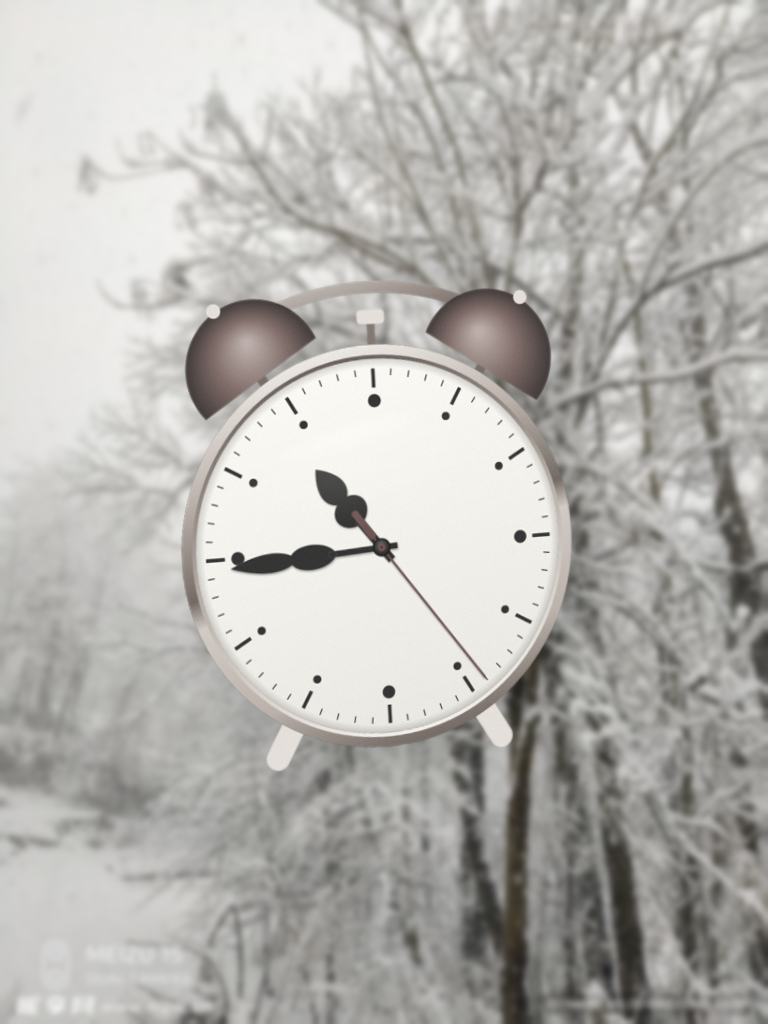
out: 10:44:24
